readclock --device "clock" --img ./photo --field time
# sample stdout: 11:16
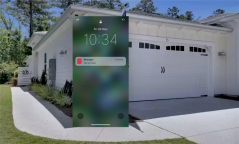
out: 10:34
